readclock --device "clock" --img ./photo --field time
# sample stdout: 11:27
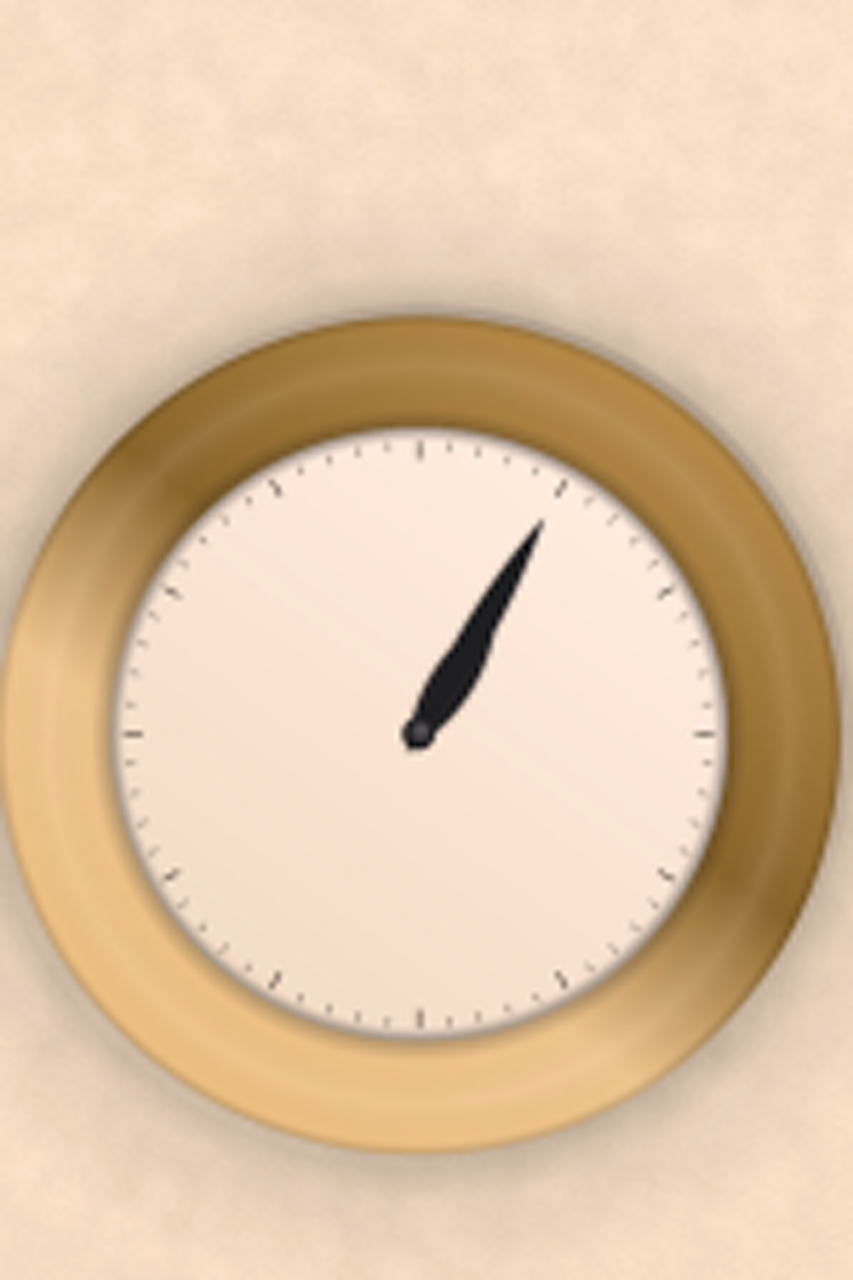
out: 1:05
